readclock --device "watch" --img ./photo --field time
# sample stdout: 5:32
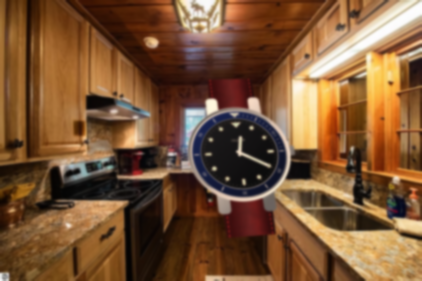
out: 12:20
